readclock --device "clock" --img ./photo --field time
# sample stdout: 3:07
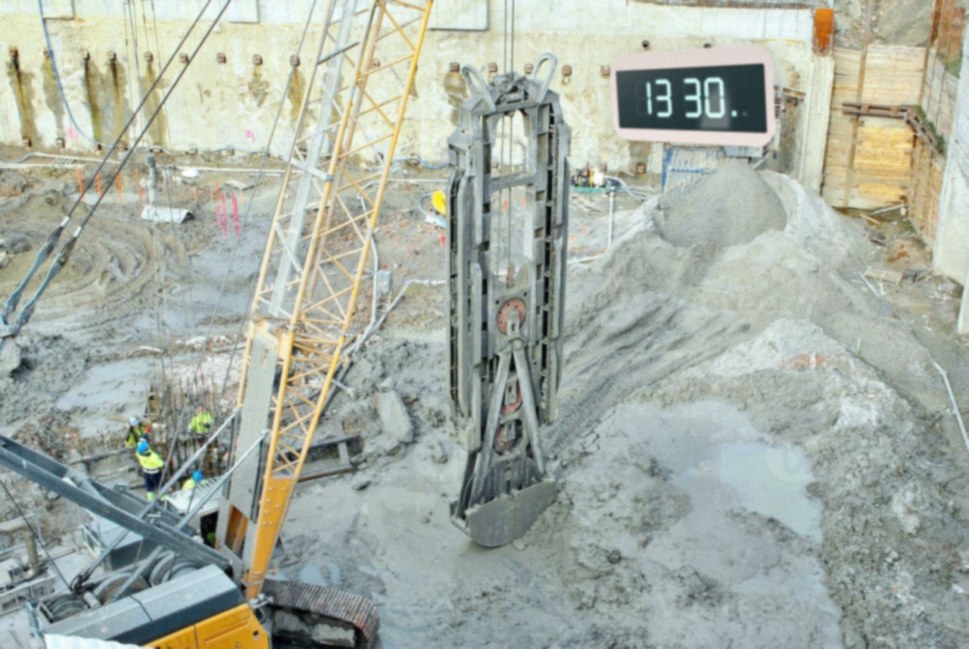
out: 13:30
